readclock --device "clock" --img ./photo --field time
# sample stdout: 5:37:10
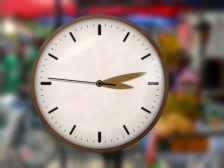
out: 3:12:46
